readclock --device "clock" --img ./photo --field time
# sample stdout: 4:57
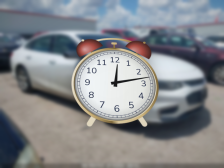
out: 12:13
